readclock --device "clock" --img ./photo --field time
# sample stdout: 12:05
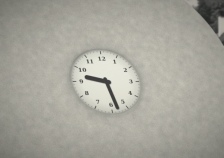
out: 9:28
